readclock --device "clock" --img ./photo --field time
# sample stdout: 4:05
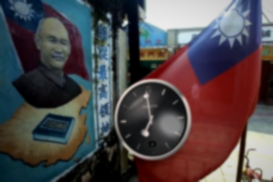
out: 6:59
